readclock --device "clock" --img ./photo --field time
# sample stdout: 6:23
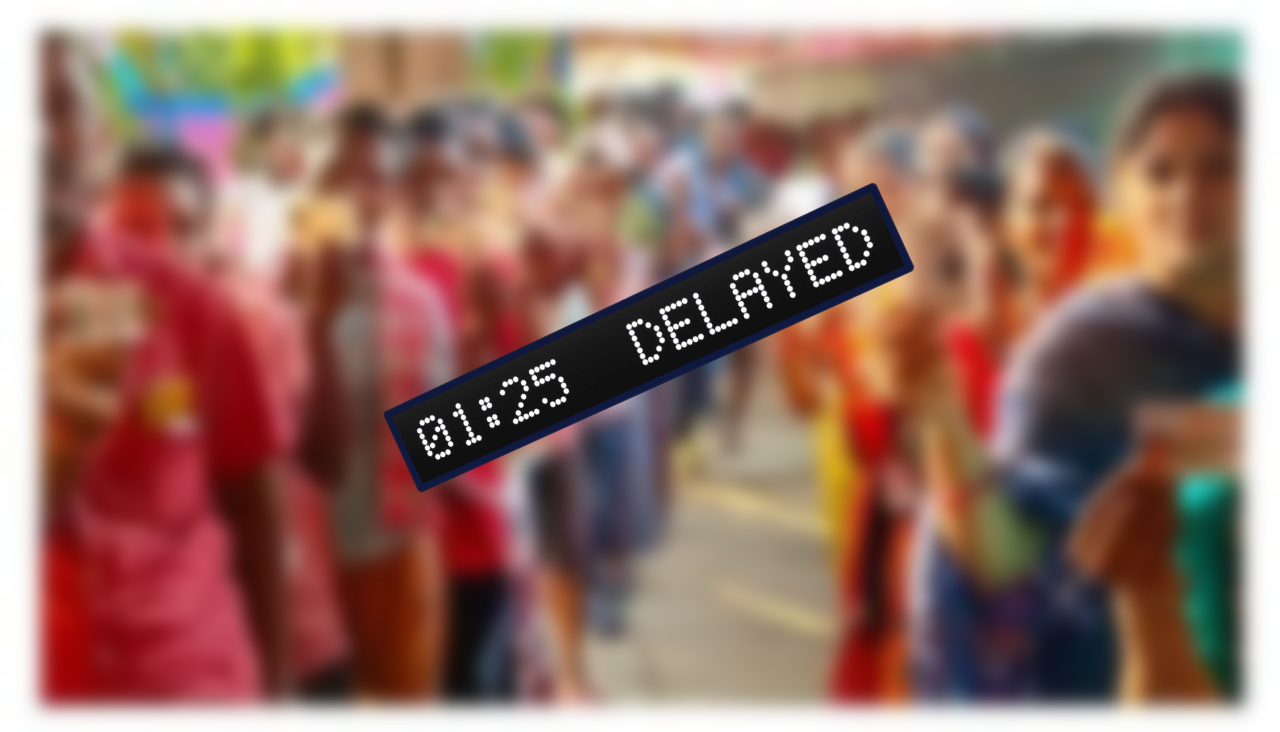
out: 1:25
